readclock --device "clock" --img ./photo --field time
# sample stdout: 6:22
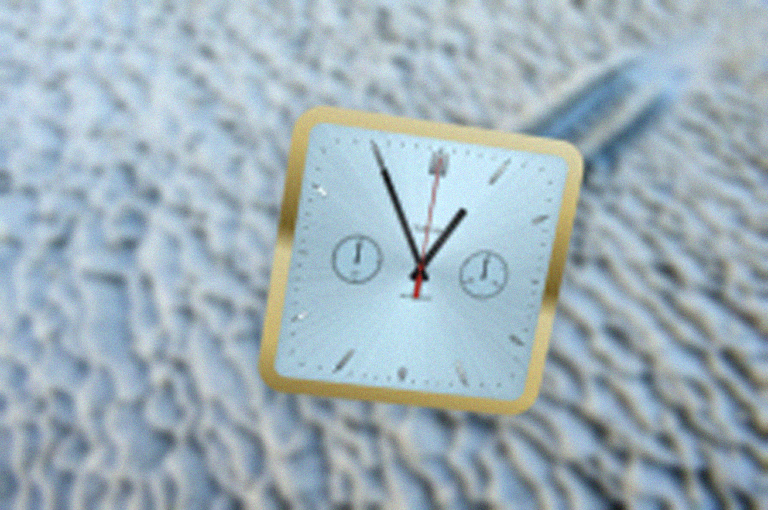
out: 12:55
